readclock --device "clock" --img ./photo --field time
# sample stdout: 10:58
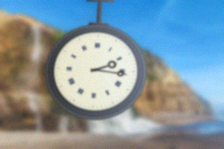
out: 2:16
